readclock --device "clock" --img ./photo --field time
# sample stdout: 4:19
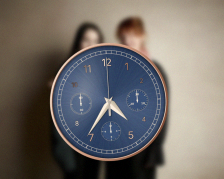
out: 4:36
